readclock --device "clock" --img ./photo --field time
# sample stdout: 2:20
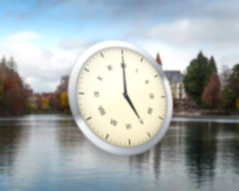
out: 5:00
